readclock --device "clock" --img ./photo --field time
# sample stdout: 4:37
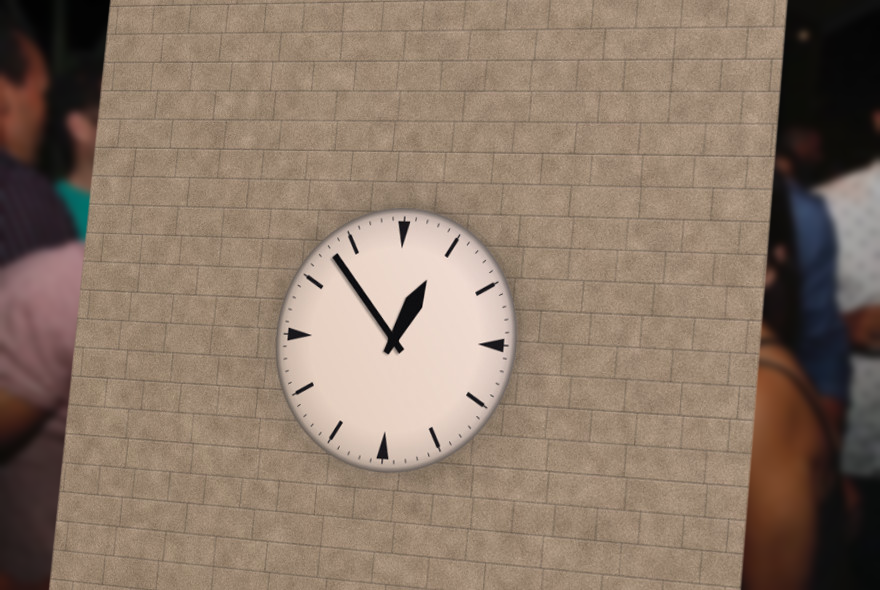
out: 12:53
